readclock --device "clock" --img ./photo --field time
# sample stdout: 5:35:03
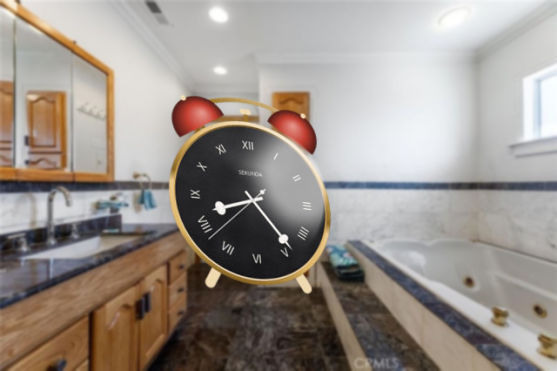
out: 8:23:38
